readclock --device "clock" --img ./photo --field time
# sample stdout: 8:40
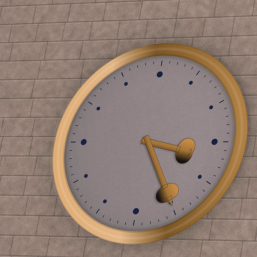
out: 3:25
